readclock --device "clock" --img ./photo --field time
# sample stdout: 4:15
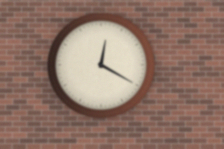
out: 12:20
